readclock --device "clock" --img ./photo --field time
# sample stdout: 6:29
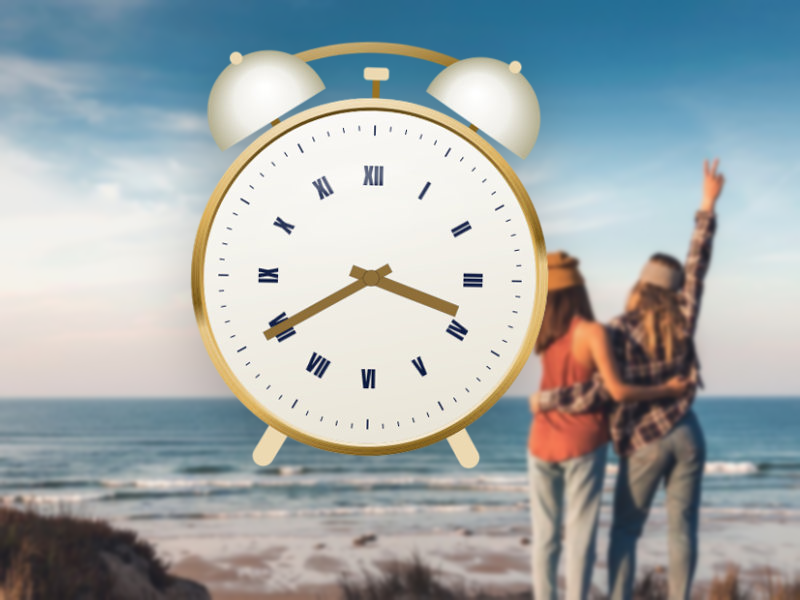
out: 3:40
